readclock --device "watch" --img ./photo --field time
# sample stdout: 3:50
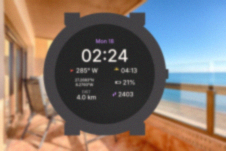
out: 2:24
